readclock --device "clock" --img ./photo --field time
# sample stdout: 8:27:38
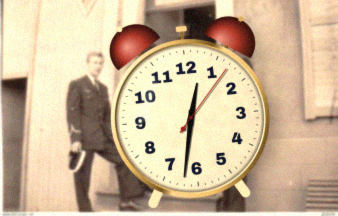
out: 12:32:07
